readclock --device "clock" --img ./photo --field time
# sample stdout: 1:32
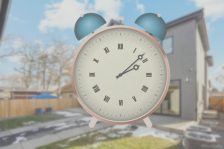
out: 2:08
